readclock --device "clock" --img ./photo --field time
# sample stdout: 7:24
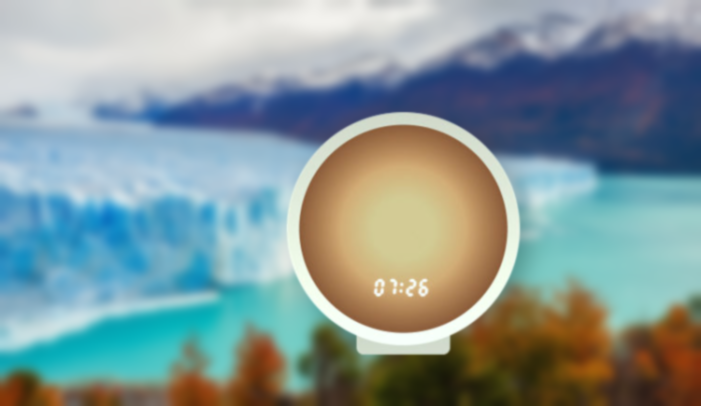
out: 7:26
